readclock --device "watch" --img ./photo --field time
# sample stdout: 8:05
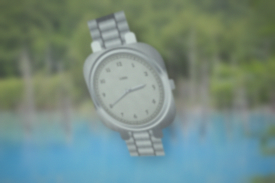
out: 2:40
